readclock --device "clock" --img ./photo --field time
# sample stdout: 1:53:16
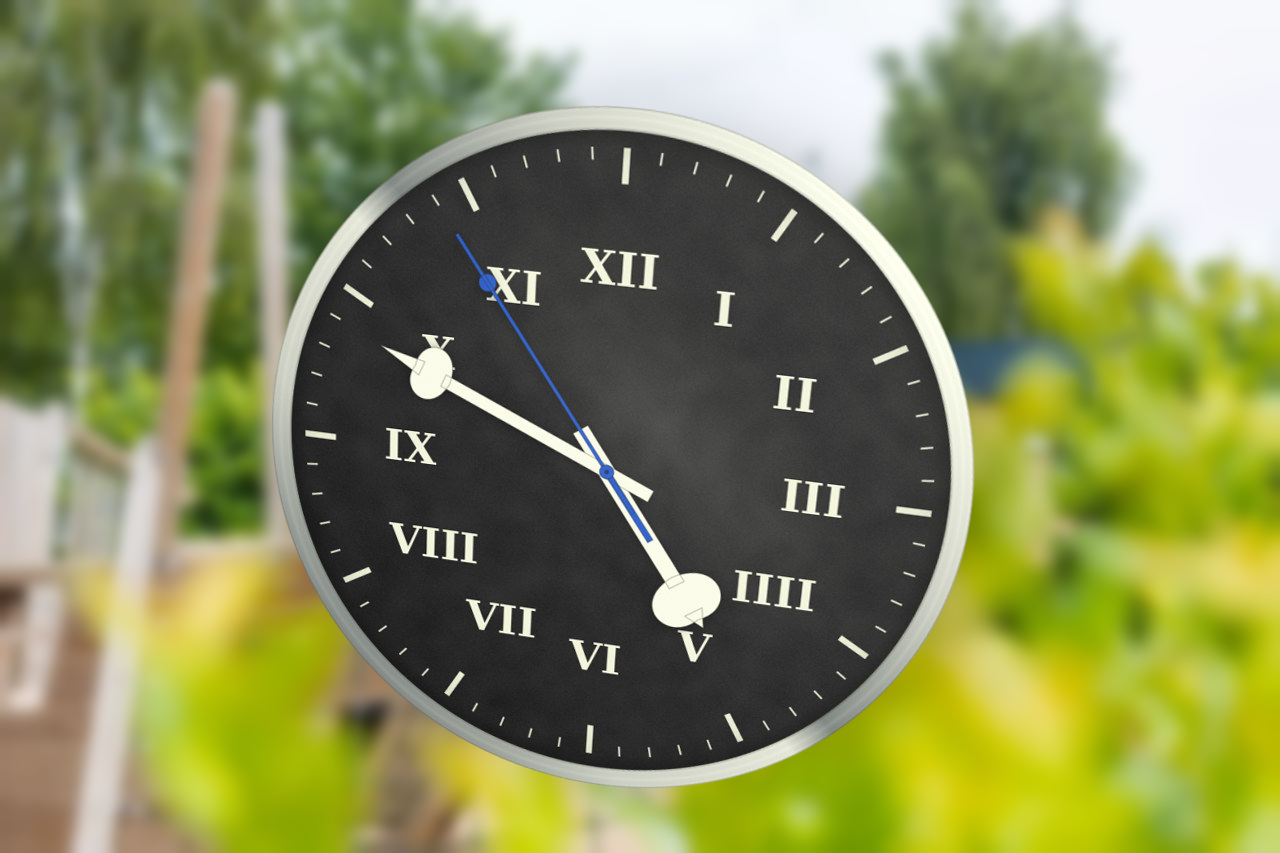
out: 4:48:54
